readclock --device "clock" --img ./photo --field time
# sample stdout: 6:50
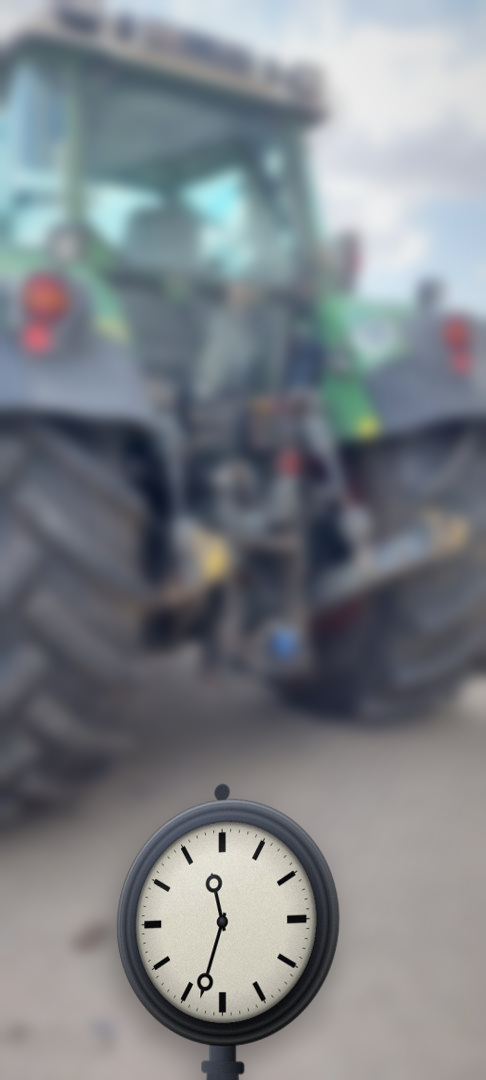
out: 11:33
